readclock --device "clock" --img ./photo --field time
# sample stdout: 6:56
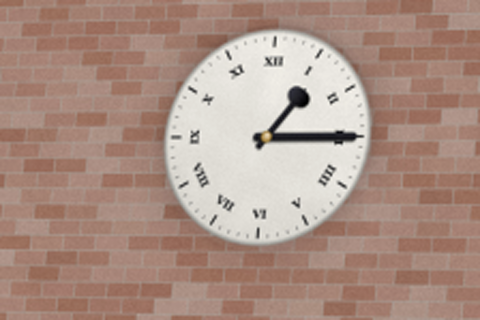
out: 1:15
